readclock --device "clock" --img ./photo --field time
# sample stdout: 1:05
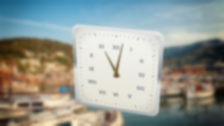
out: 11:02
